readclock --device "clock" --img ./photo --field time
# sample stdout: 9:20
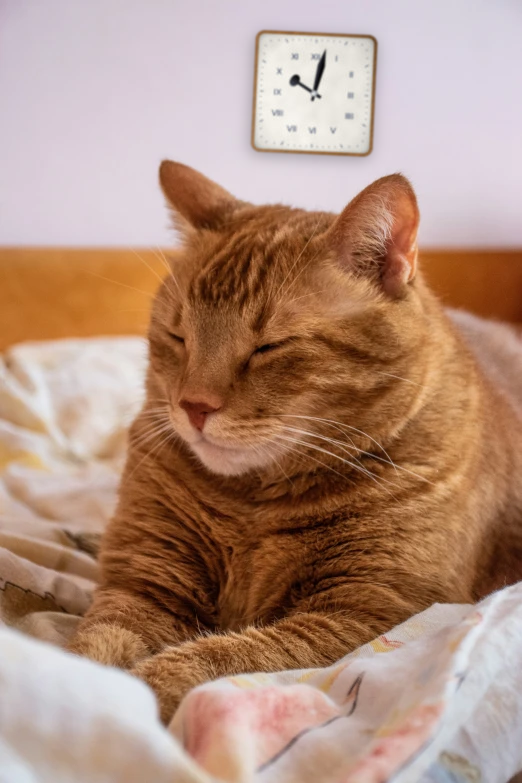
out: 10:02
